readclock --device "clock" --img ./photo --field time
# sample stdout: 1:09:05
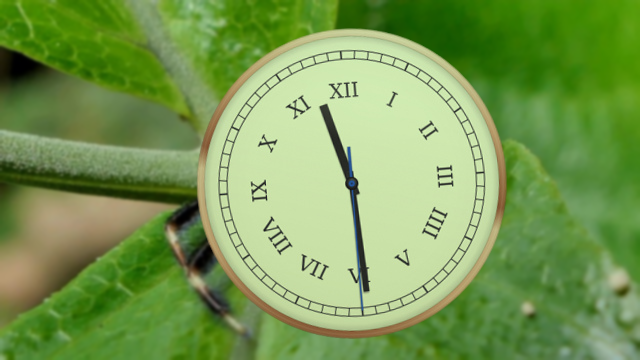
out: 11:29:30
